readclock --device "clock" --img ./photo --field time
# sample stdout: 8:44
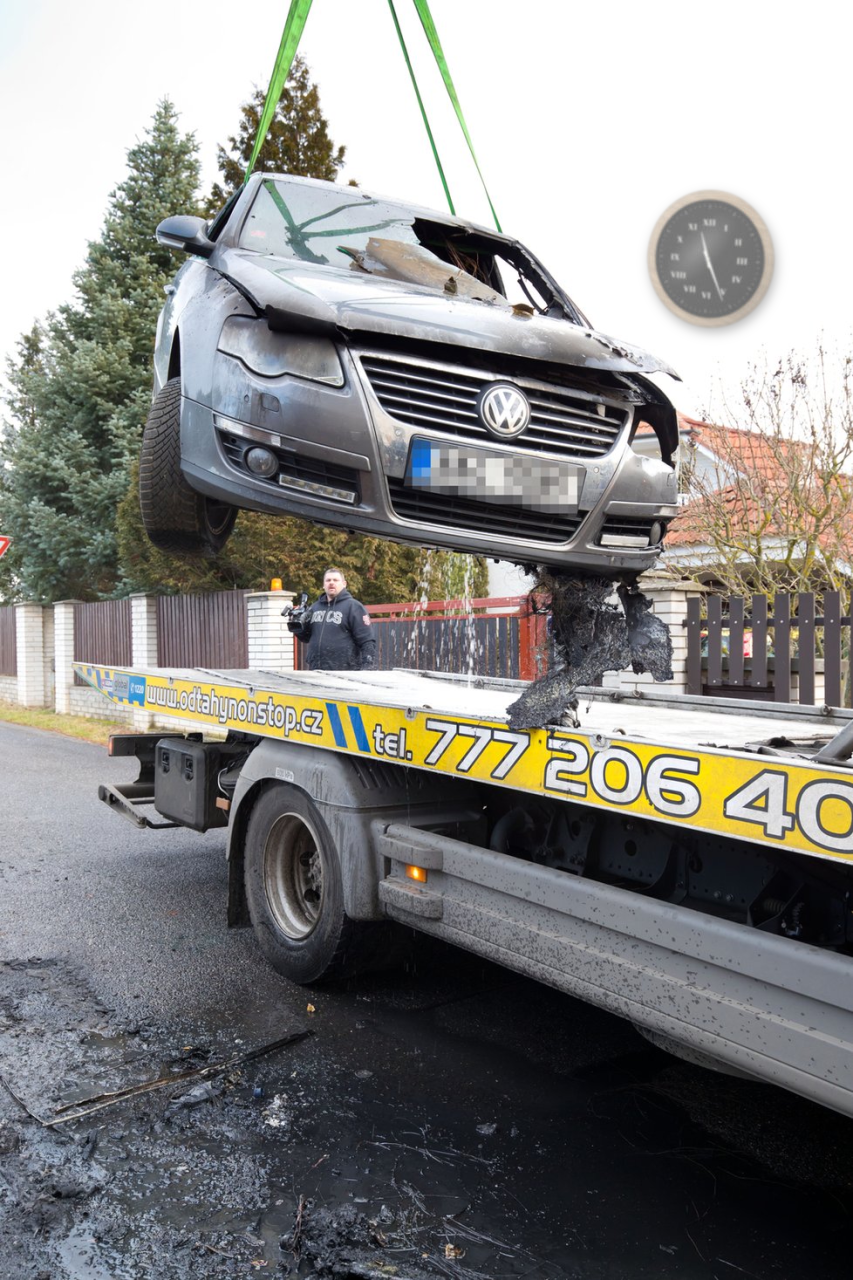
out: 11:26
